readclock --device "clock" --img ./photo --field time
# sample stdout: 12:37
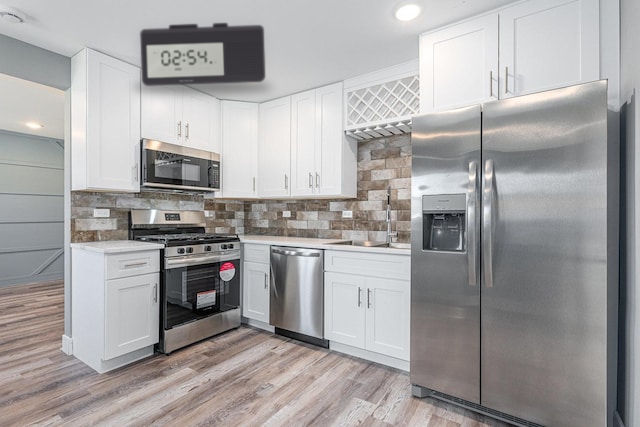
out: 2:54
